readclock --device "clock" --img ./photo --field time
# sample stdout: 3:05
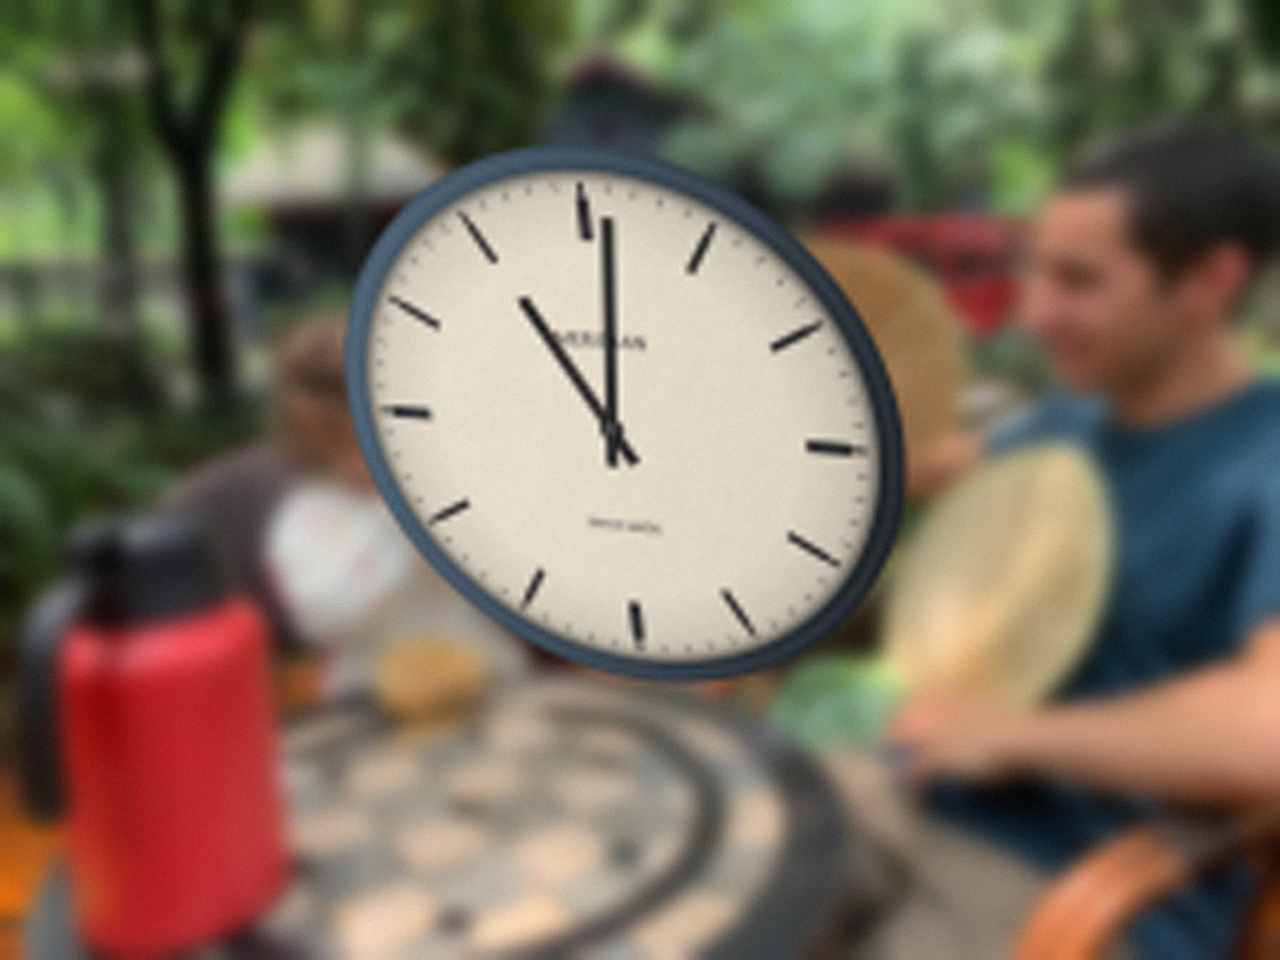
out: 11:01
